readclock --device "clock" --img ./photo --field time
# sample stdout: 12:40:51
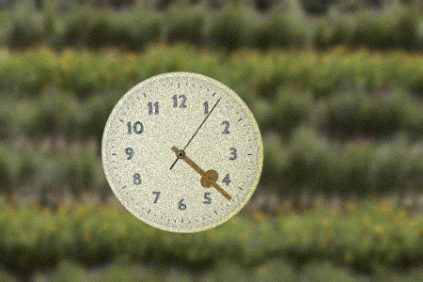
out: 4:22:06
